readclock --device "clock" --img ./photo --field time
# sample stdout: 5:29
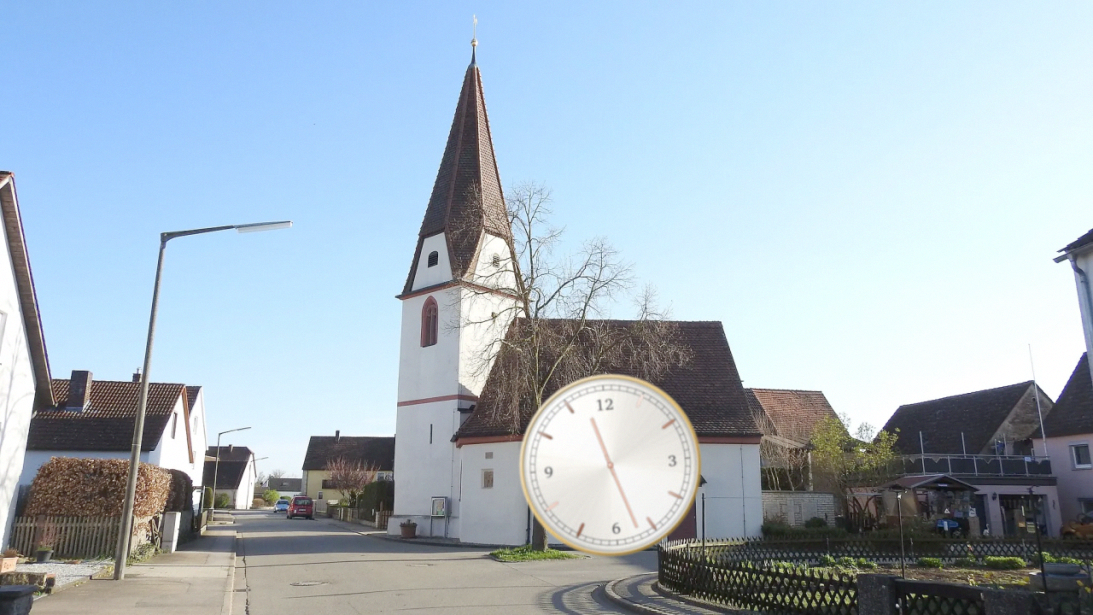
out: 11:27
